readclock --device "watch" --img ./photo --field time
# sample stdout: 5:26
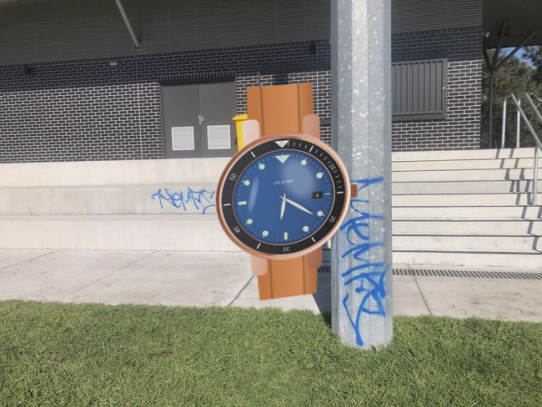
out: 6:21
